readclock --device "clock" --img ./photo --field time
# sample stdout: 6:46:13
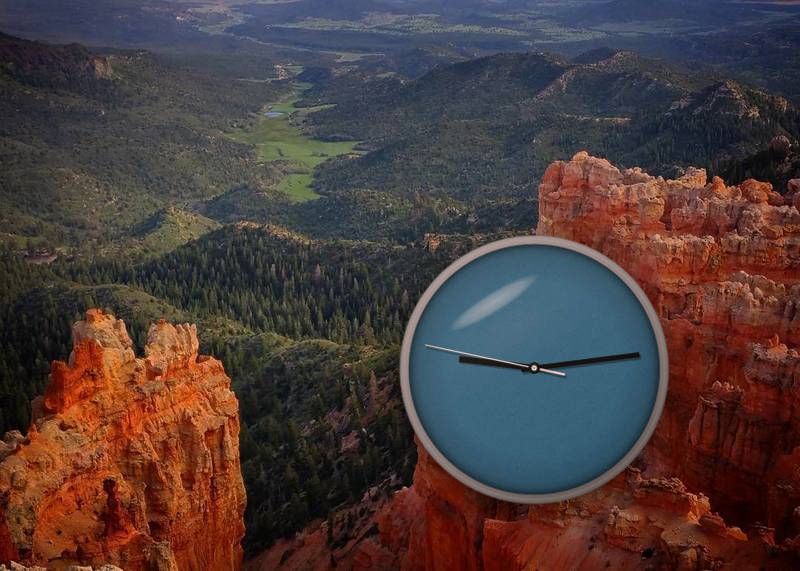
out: 9:13:47
